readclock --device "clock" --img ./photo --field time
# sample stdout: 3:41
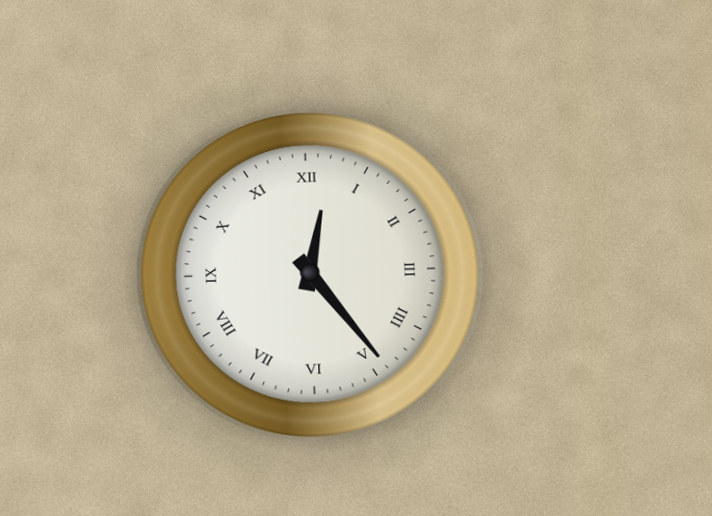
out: 12:24
